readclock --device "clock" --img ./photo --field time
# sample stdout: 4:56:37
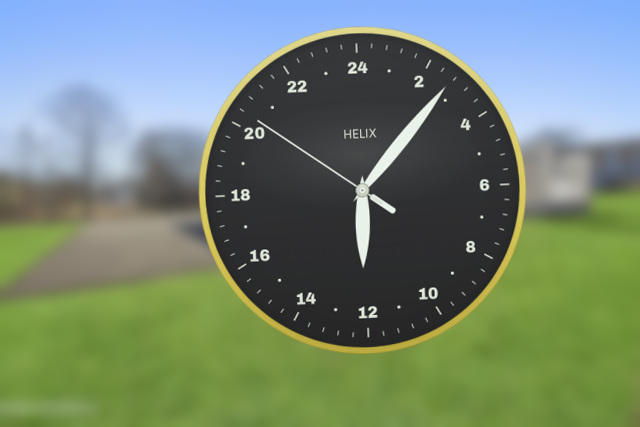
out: 12:06:51
